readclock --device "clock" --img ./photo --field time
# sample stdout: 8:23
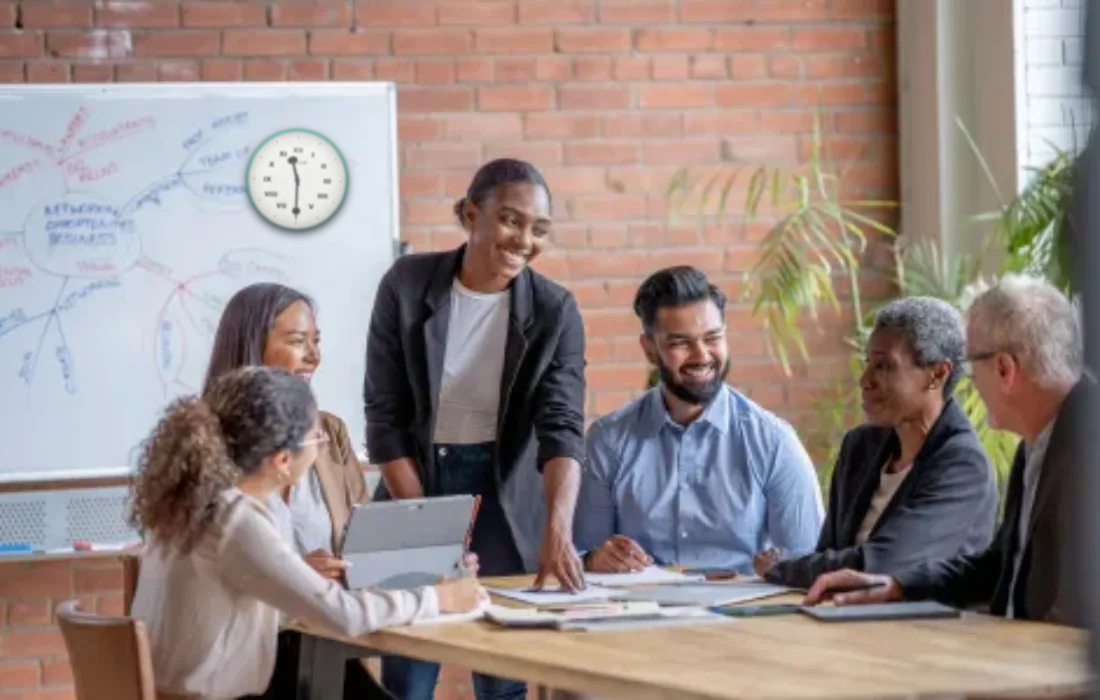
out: 11:30
